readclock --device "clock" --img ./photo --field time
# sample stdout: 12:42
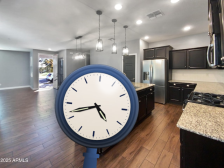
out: 4:42
